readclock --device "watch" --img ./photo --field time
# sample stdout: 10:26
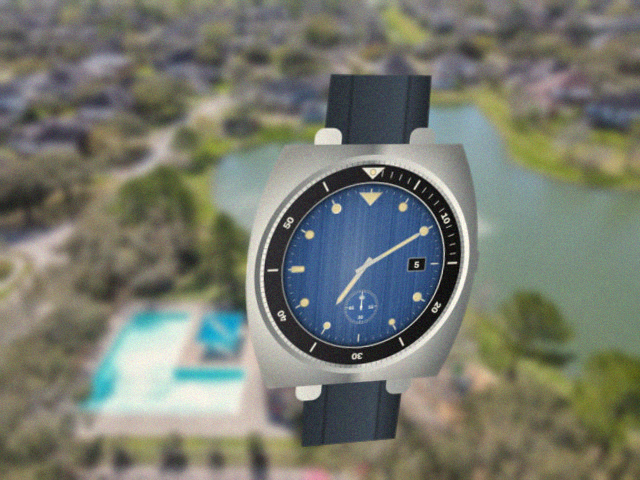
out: 7:10
